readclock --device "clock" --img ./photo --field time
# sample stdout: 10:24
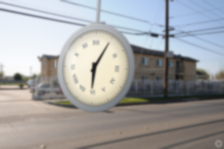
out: 6:05
